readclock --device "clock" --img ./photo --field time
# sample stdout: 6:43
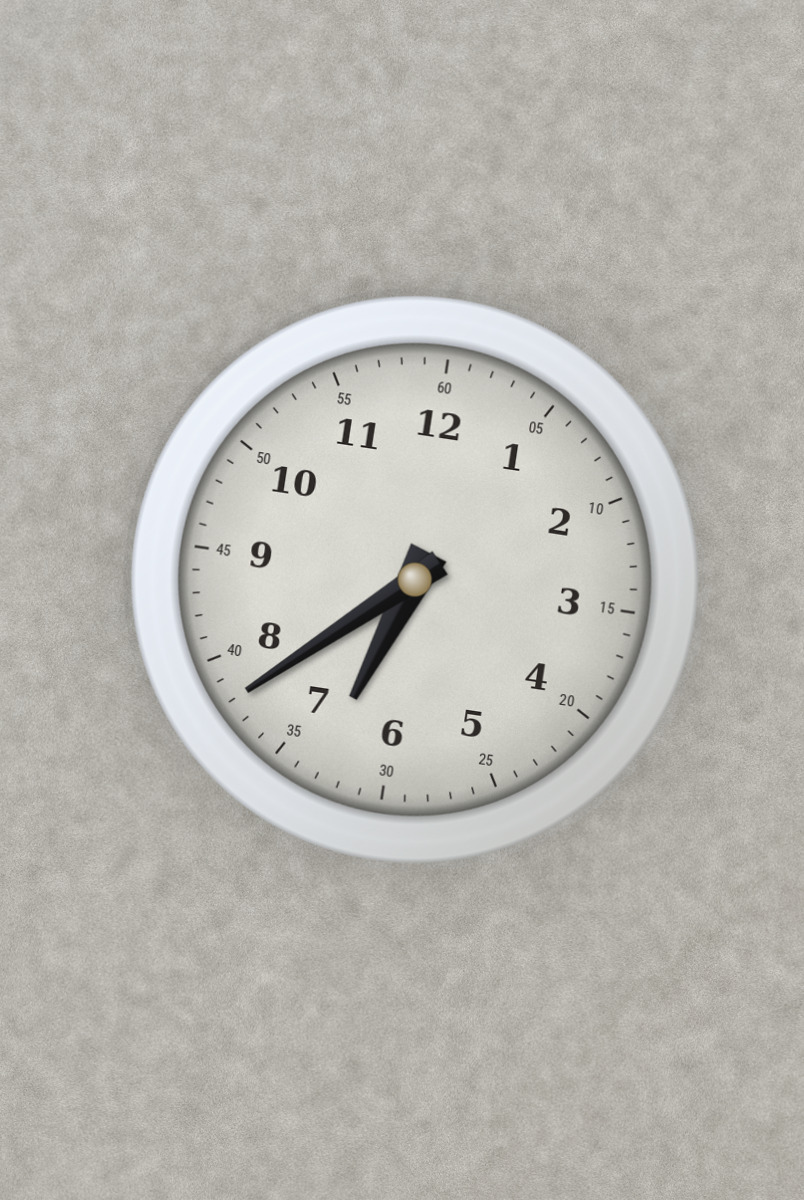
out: 6:38
